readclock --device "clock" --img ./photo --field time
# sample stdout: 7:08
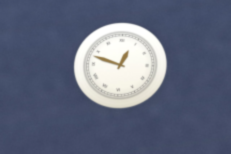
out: 12:48
